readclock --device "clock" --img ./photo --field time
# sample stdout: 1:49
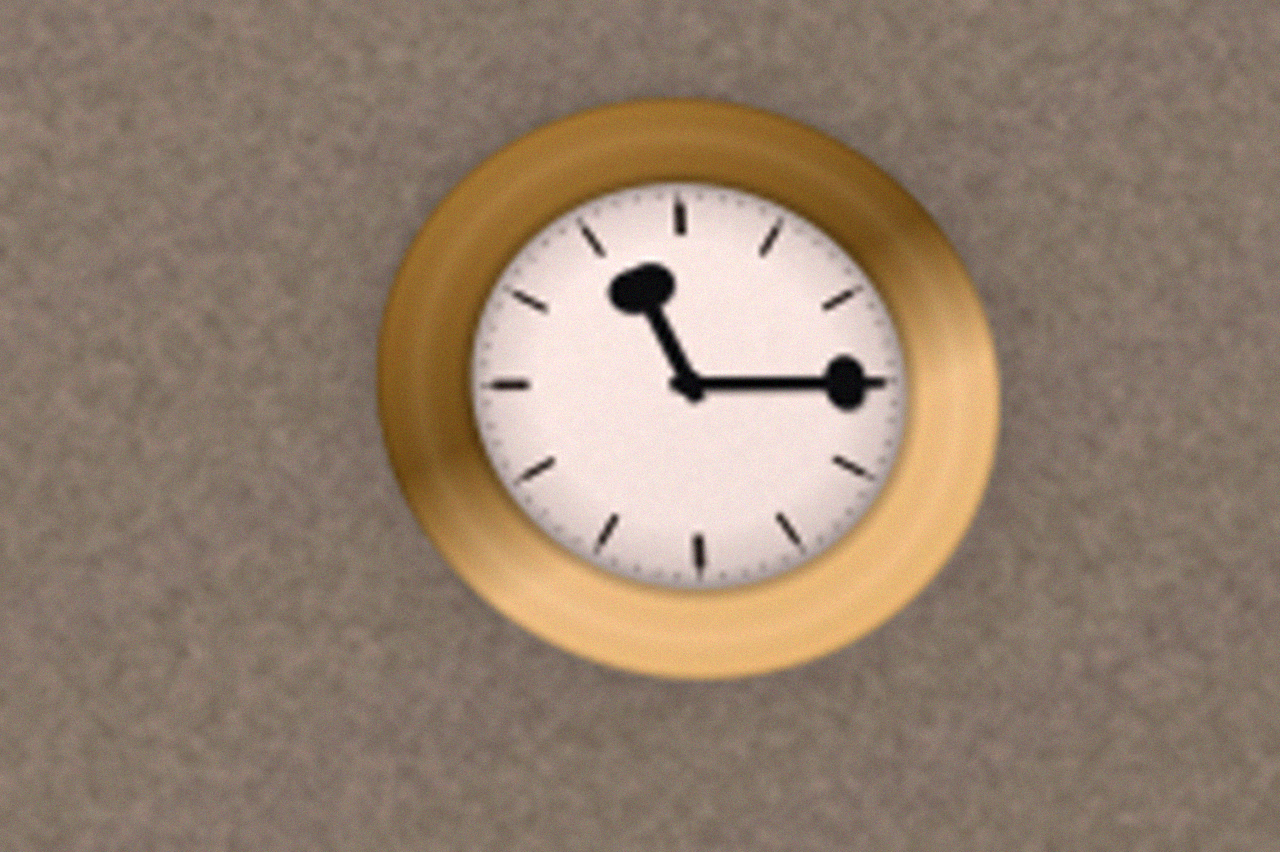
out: 11:15
